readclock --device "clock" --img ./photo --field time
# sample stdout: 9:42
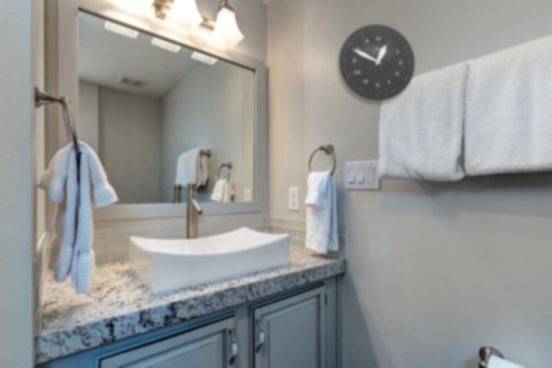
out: 12:49
